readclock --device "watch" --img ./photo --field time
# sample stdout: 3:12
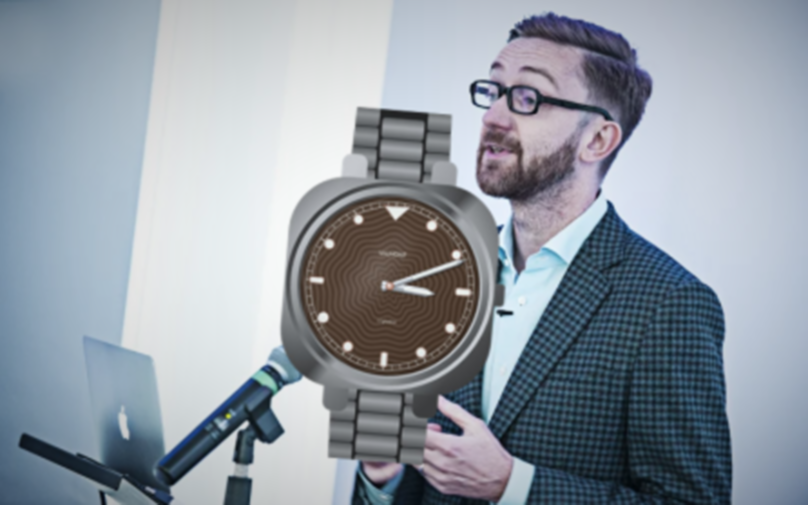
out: 3:11
